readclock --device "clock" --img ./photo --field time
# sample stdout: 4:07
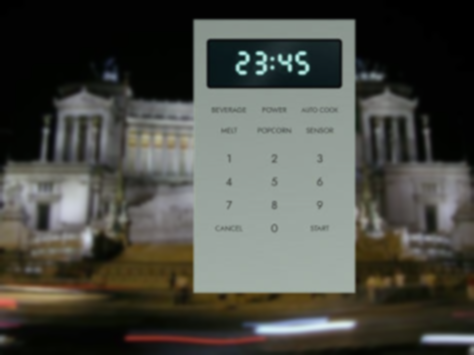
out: 23:45
